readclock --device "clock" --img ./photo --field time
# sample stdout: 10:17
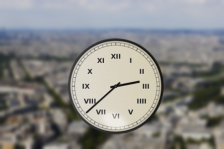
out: 2:38
